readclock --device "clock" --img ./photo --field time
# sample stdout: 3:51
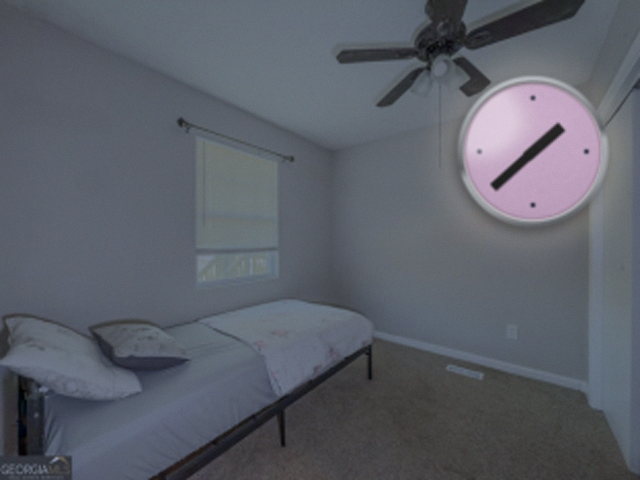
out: 1:38
